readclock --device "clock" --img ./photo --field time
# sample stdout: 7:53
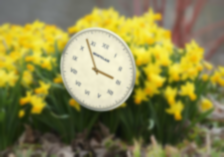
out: 2:53
